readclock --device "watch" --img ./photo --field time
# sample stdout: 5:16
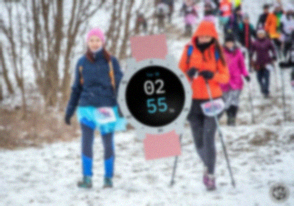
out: 2:55
